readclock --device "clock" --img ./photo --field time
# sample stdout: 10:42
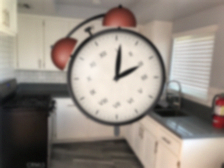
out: 3:06
